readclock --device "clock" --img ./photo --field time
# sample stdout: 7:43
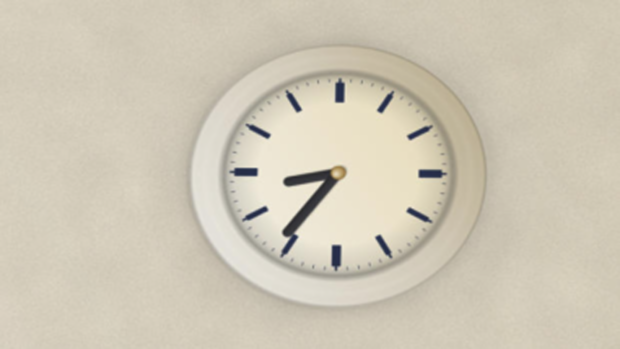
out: 8:36
